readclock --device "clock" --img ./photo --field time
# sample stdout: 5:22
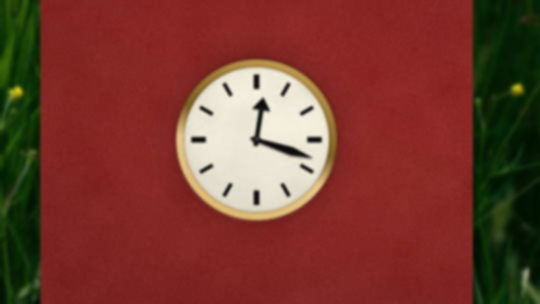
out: 12:18
